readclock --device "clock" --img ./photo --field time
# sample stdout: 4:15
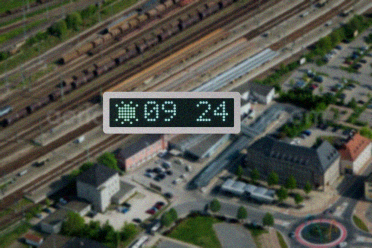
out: 9:24
